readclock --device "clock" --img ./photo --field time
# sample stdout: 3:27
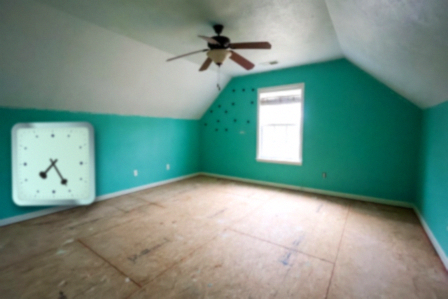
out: 7:25
